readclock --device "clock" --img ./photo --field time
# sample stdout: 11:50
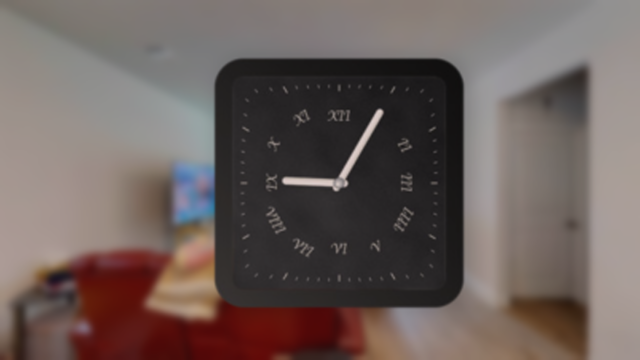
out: 9:05
